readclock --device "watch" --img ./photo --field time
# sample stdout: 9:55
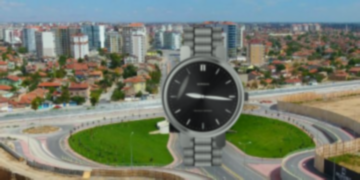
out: 9:16
